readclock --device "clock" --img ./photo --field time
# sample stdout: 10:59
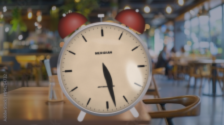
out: 5:28
